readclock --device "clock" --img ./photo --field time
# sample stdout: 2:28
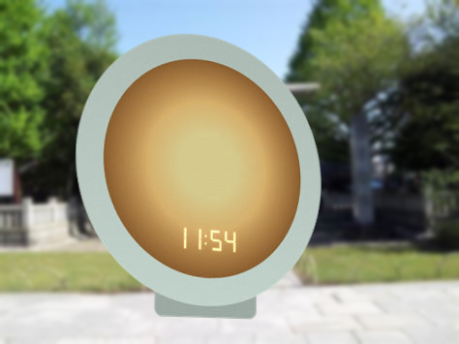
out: 11:54
